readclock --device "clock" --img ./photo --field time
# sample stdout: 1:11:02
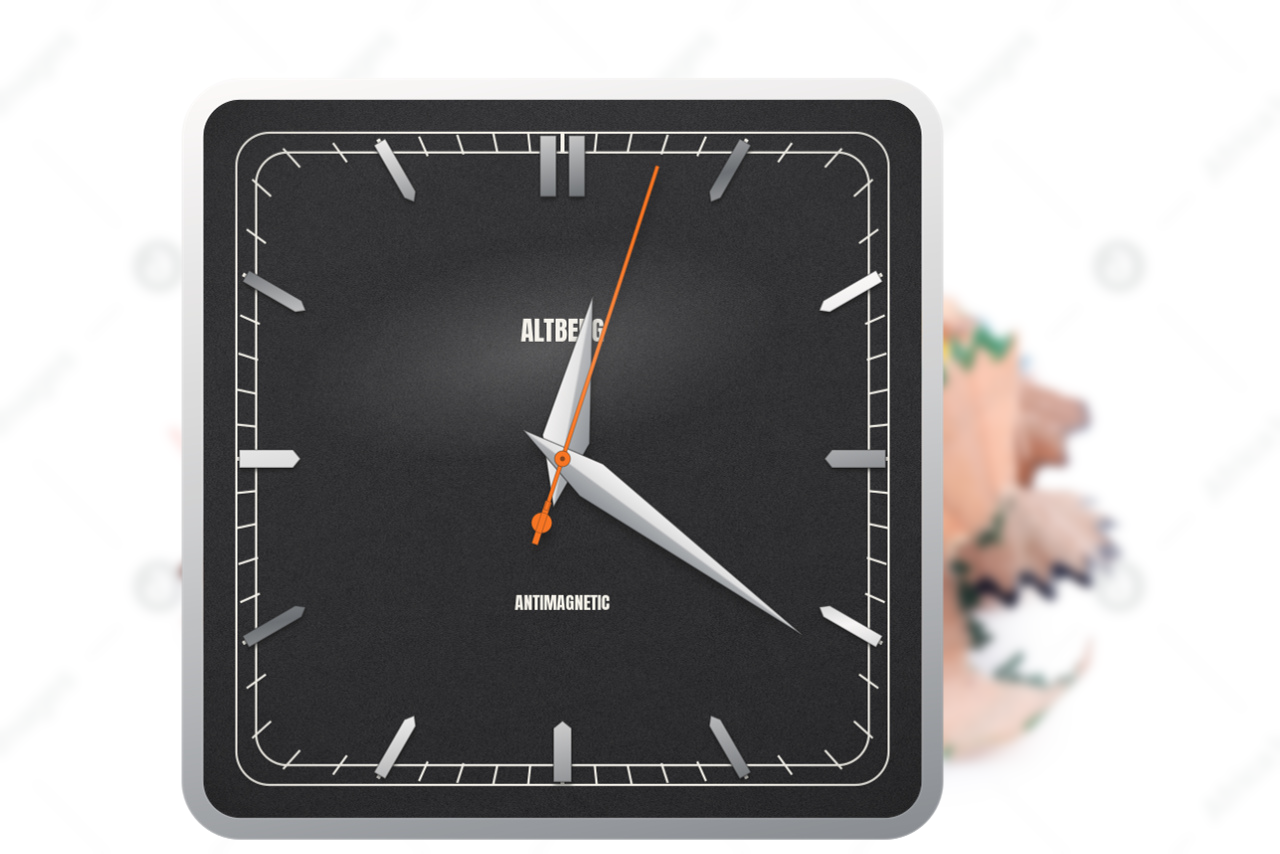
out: 12:21:03
